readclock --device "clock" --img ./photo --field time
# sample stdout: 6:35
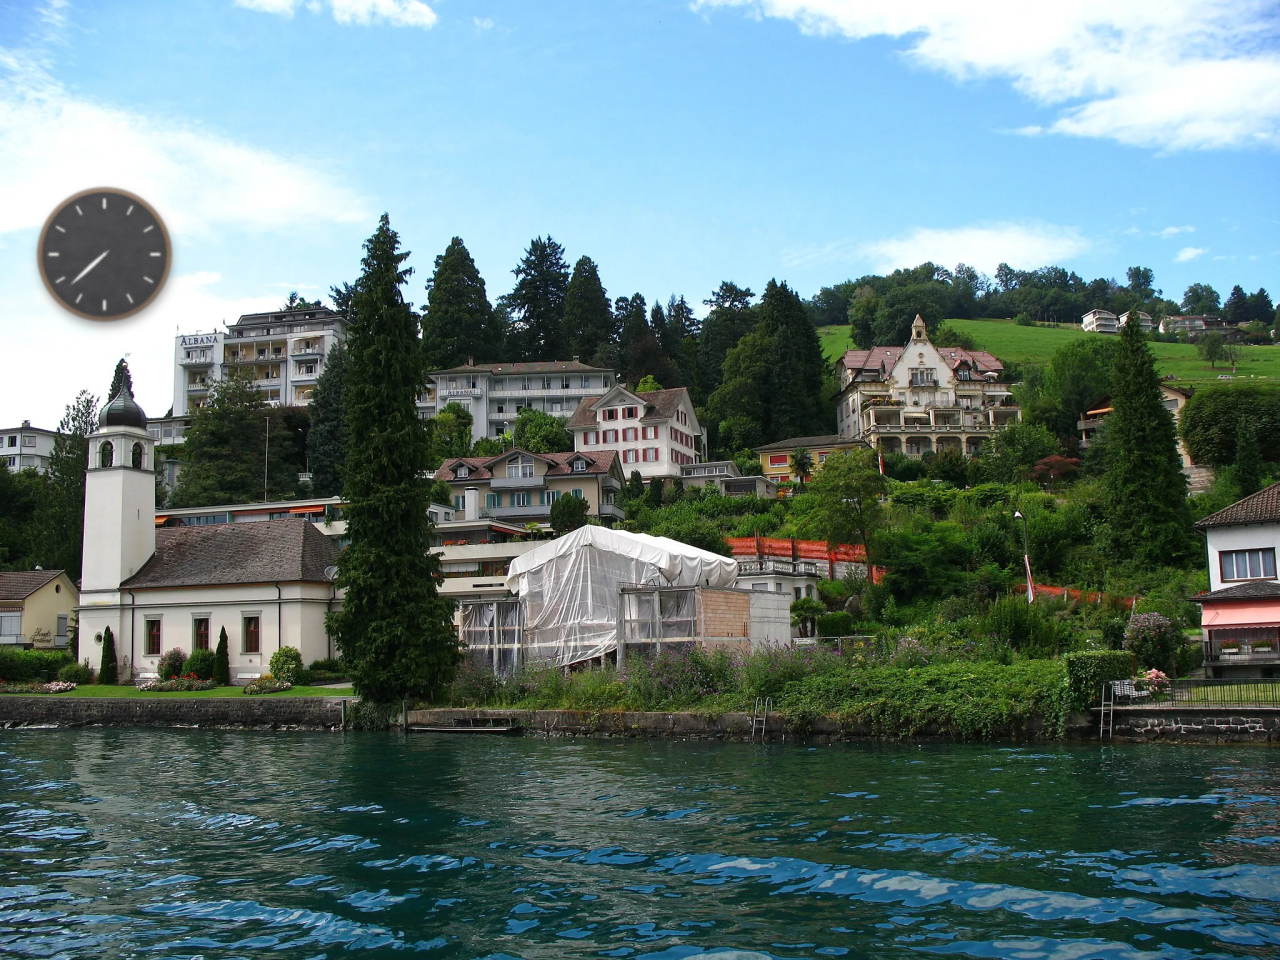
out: 7:38
